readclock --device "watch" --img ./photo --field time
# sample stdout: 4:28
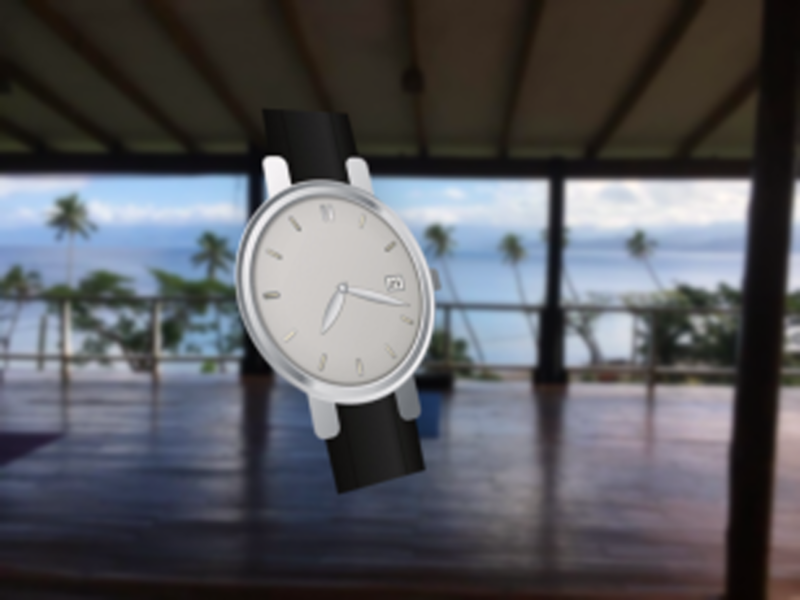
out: 7:18
